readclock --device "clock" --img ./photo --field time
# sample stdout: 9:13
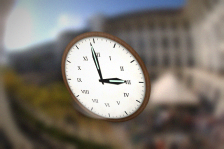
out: 2:59
